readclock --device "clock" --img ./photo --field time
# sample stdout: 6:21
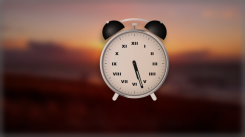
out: 5:27
